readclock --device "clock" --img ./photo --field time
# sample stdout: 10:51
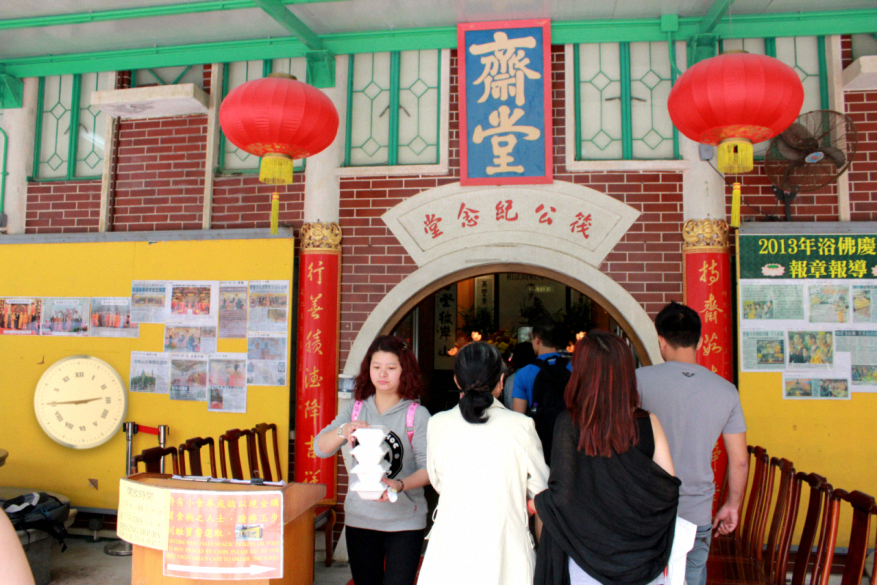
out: 2:45
